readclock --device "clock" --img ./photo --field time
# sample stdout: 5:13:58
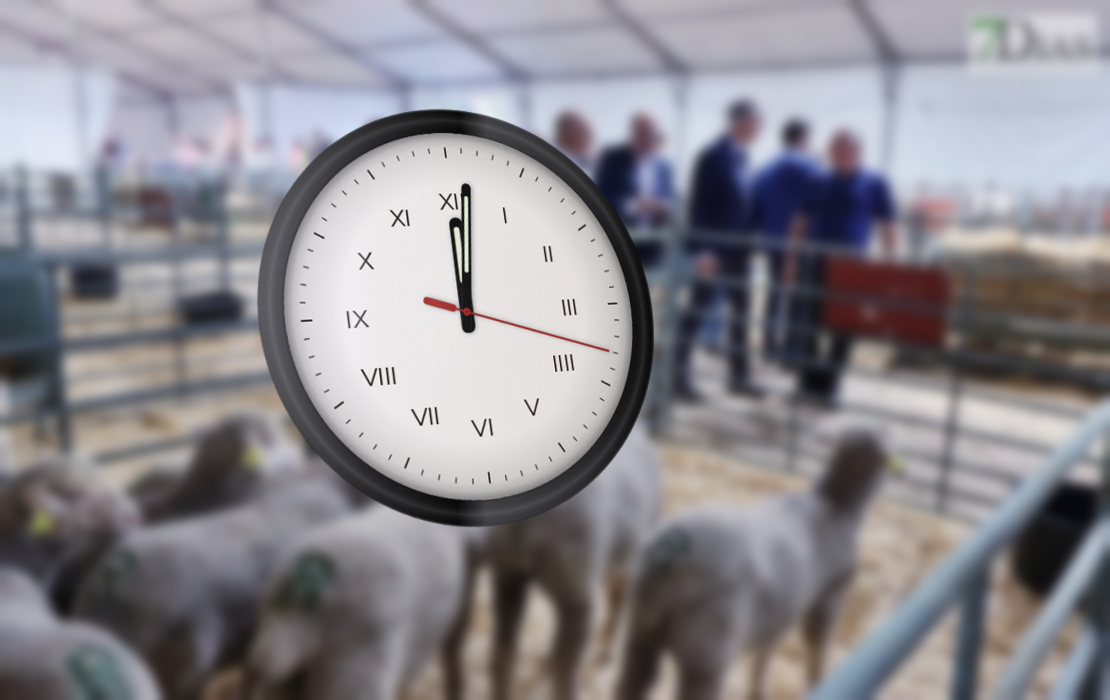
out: 12:01:18
